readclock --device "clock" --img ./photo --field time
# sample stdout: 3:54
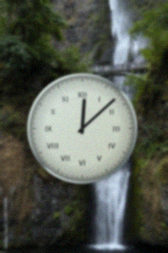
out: 12:08
